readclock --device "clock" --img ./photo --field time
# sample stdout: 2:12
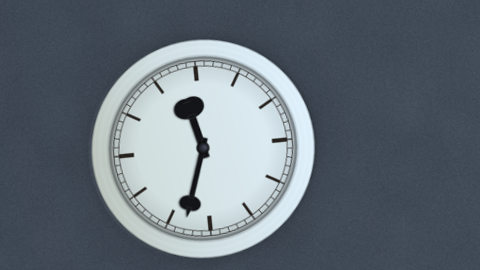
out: 11:33
